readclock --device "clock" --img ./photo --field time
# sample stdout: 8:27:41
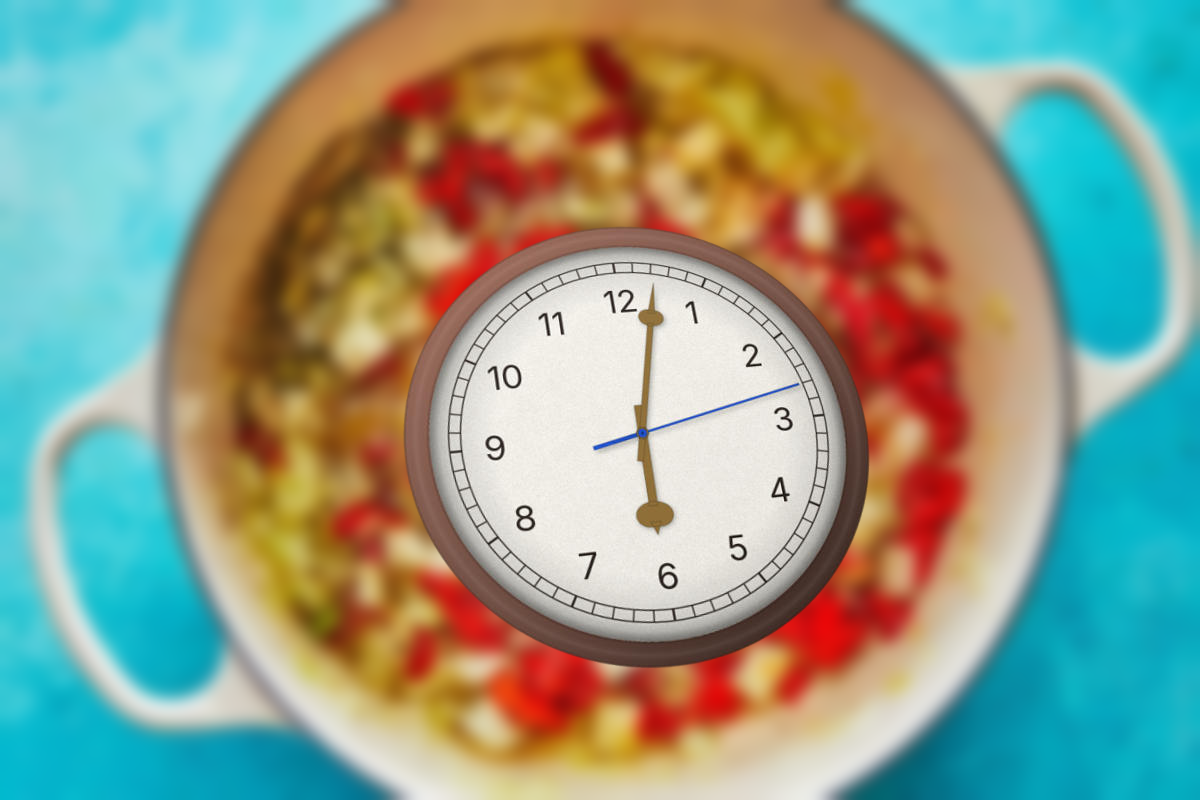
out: 6:02:13
